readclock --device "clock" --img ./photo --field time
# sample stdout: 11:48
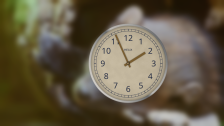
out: 1:56
